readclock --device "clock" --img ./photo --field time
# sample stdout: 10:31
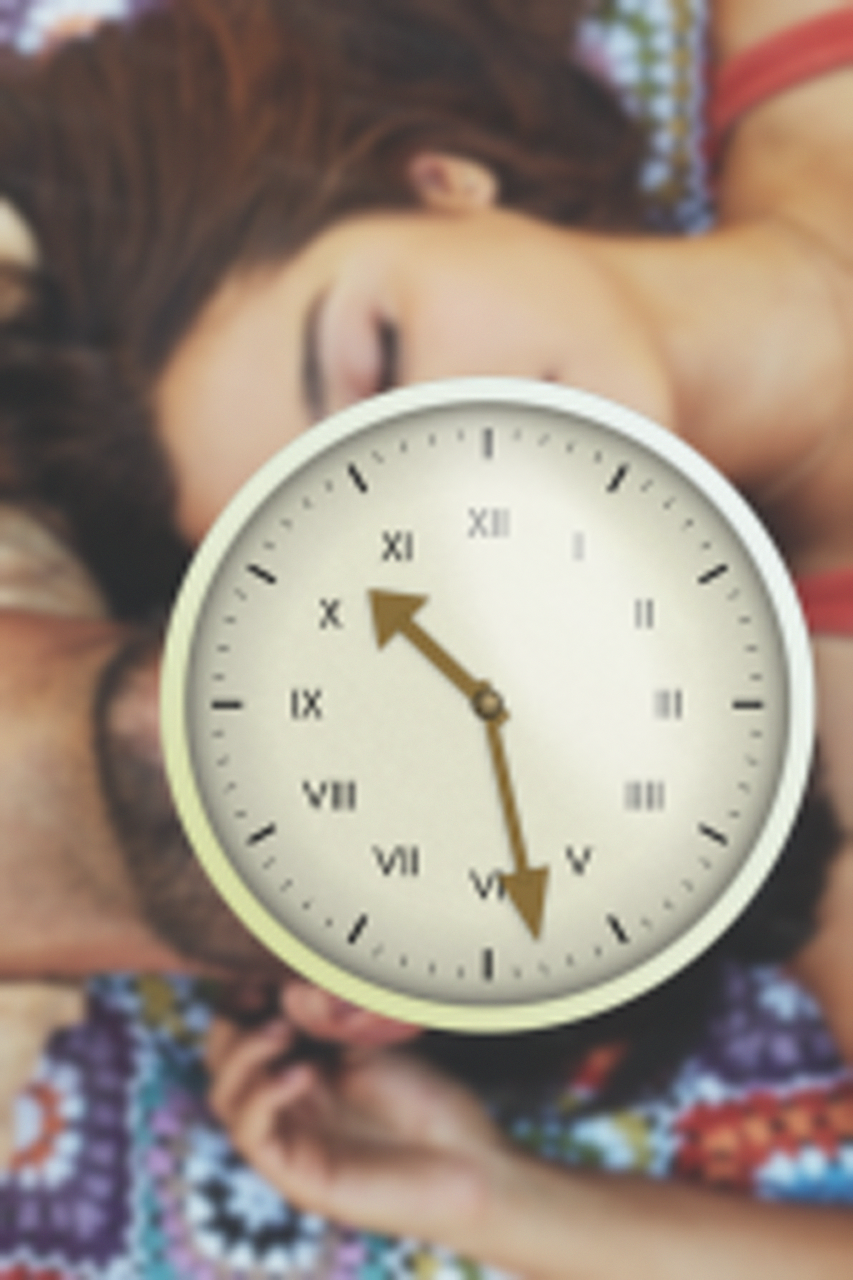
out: 10:28
